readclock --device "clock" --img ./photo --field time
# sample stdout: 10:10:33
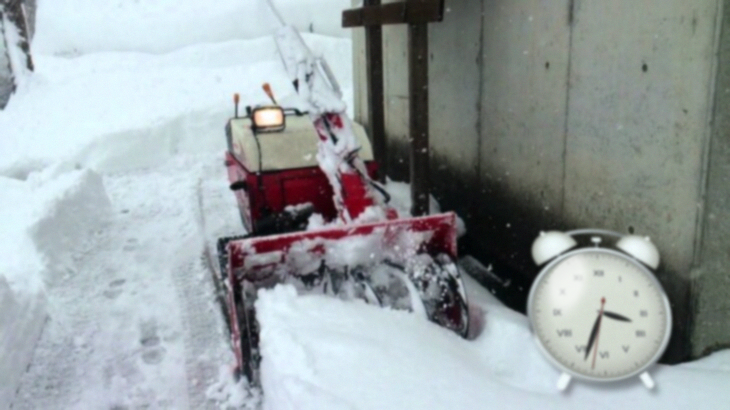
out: 3:33:32
